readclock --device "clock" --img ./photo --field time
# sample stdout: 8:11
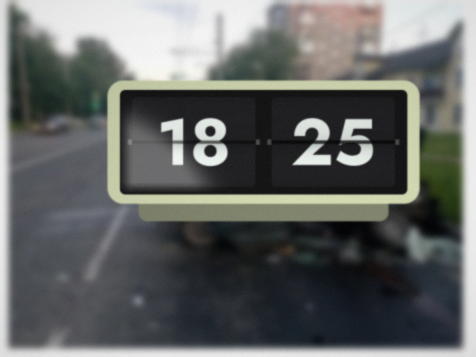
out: 18:25
